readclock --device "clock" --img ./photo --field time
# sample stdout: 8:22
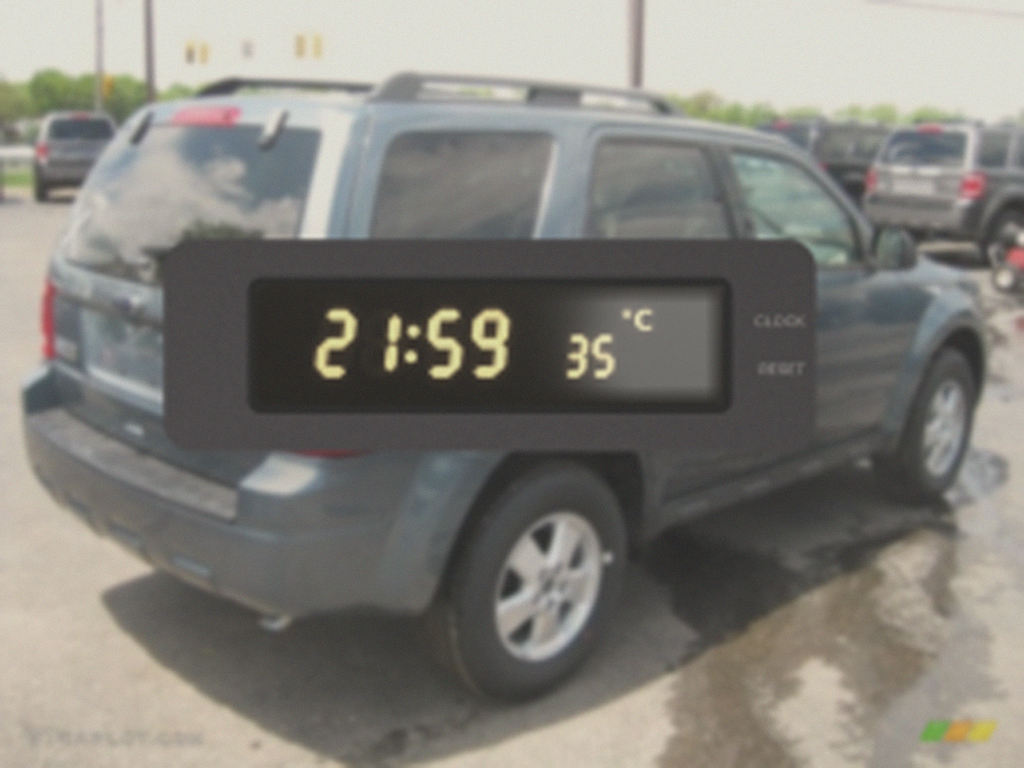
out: 21:59
